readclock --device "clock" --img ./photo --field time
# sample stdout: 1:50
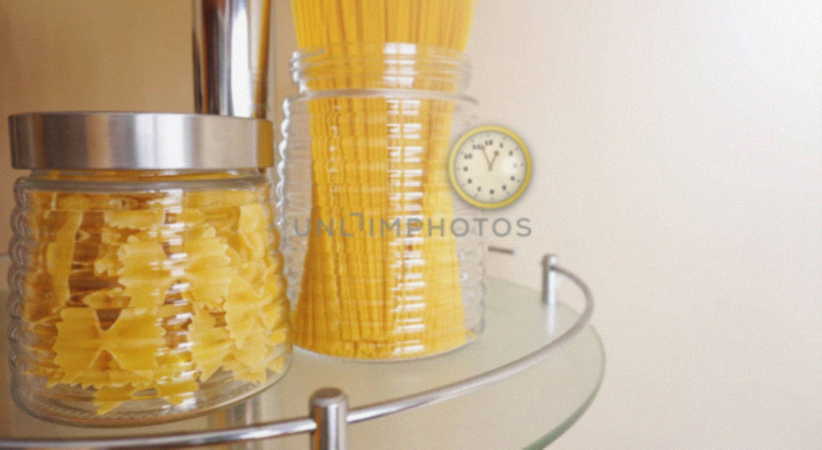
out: 12:57
